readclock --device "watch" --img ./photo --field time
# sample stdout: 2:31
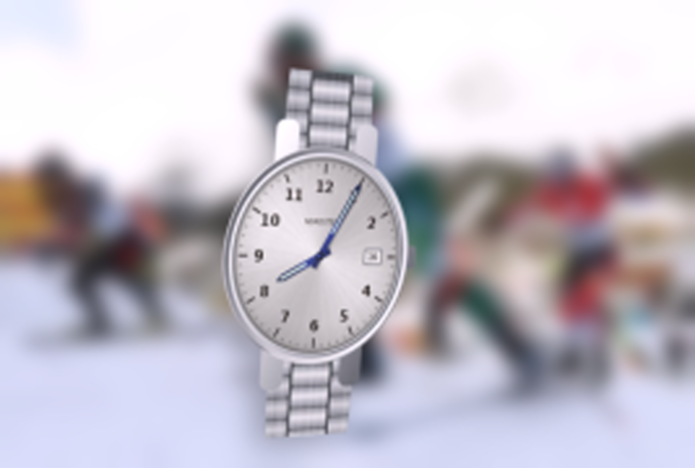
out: 8:05
